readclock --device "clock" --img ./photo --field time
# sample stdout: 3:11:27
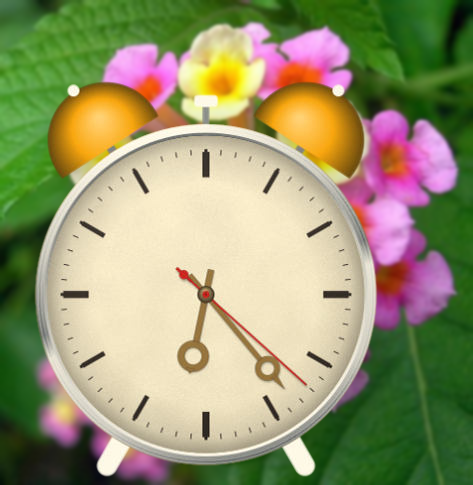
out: 6:23:22
